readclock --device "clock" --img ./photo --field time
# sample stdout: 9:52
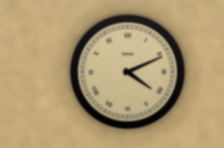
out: 4:11
